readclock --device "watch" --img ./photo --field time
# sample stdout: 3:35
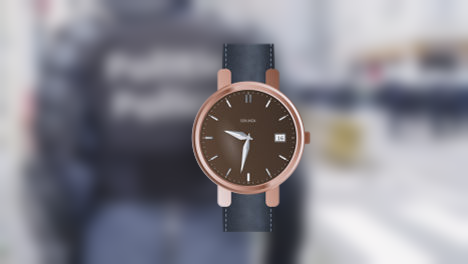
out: 9:32
